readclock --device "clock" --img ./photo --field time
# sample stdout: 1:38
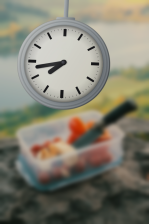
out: 7:43
